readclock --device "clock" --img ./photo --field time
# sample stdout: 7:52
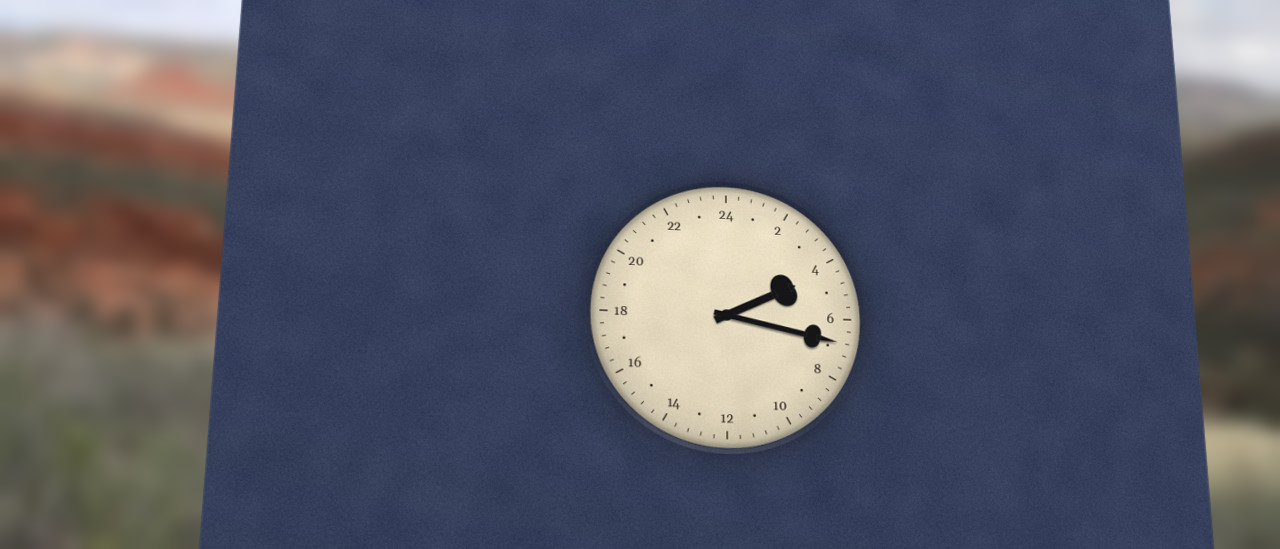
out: 4:17
